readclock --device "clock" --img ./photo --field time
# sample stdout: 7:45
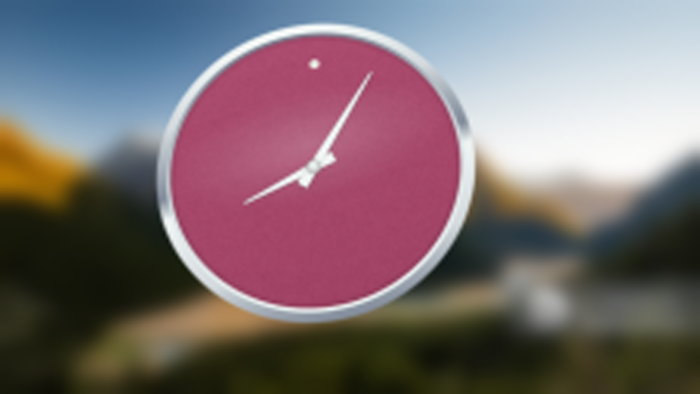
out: 8:05
